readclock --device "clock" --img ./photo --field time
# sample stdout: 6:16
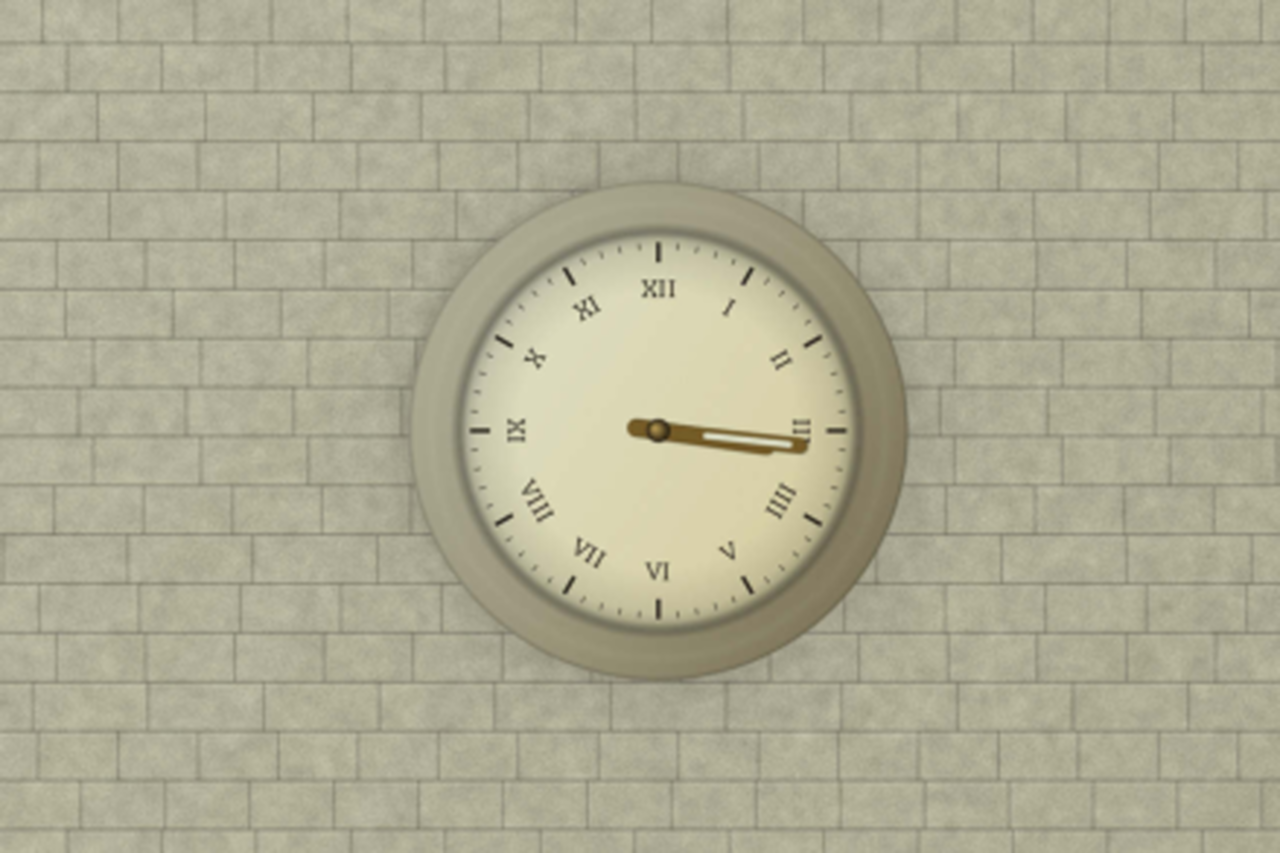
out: 3:16
